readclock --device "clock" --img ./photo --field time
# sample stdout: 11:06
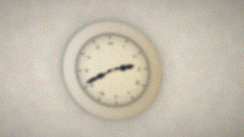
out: 2:41
